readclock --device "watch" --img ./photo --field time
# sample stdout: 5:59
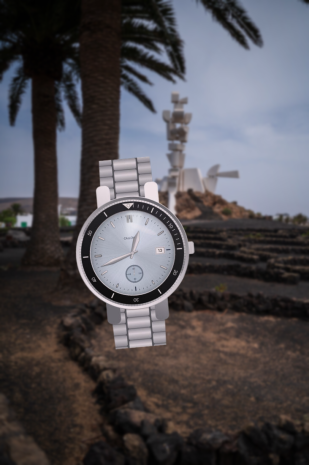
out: 12:42
